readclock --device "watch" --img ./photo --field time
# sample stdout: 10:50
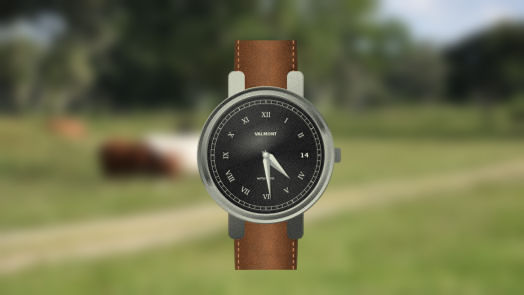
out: 4:29
